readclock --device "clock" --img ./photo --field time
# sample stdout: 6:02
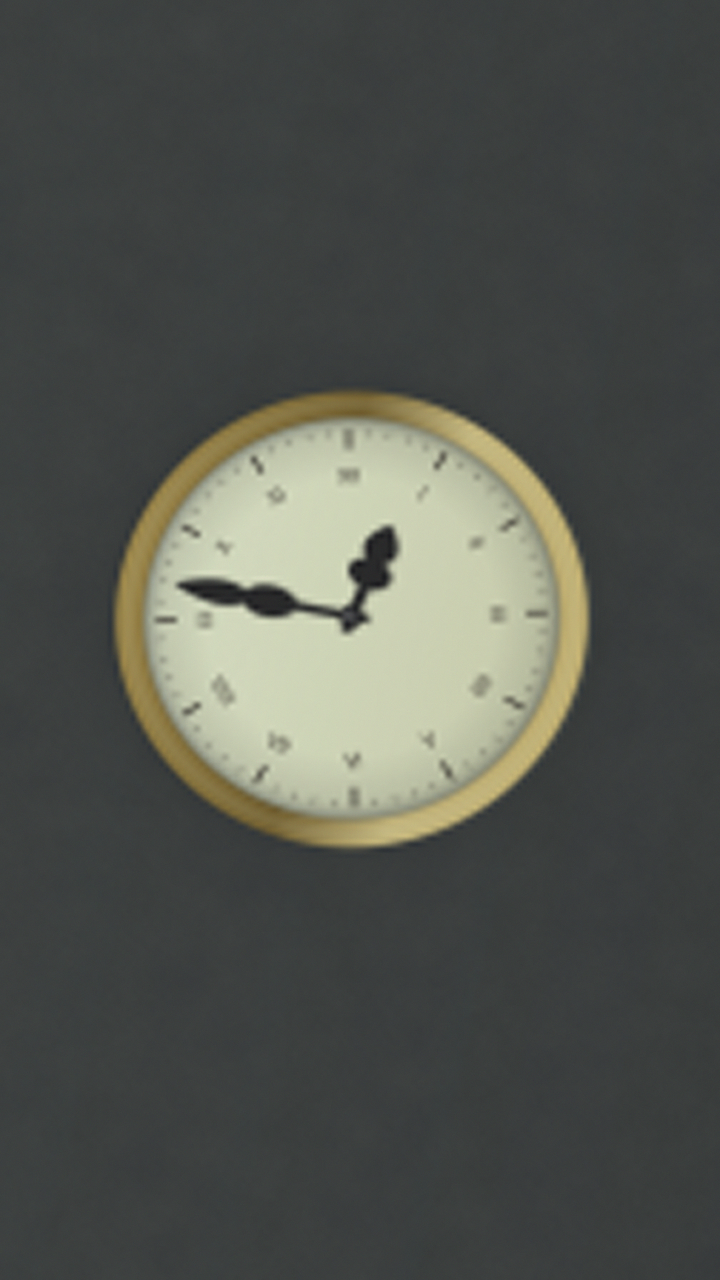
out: 12:47
